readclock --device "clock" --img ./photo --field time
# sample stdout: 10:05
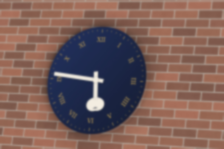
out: 5:46
